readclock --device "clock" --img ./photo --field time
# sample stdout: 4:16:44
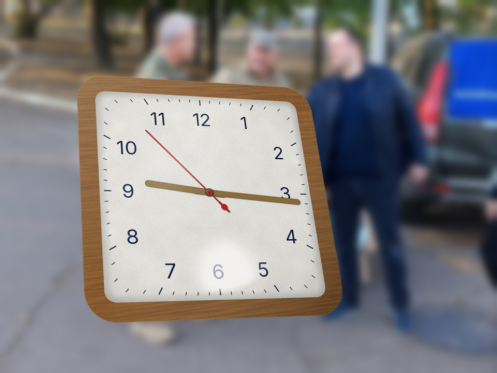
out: 9:15:53
